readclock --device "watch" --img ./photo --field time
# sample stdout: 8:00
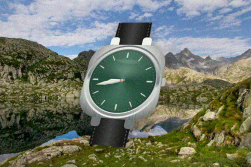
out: 8:43
